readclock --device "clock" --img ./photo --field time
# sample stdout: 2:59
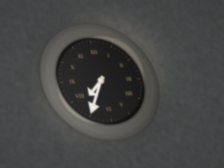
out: 7:35
